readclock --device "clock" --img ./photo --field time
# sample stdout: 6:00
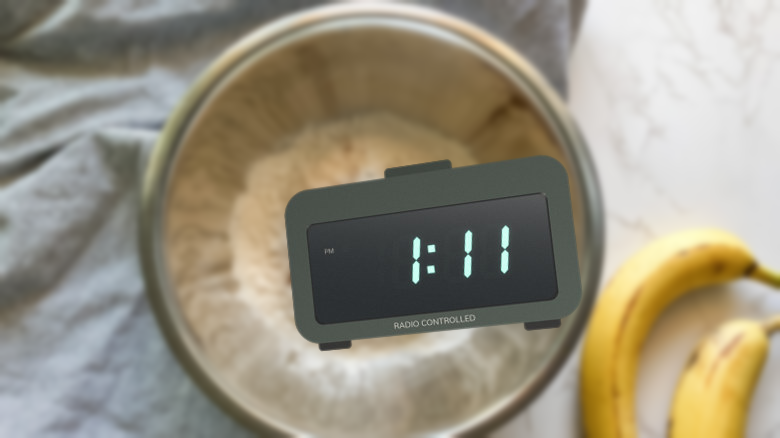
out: 1:11
